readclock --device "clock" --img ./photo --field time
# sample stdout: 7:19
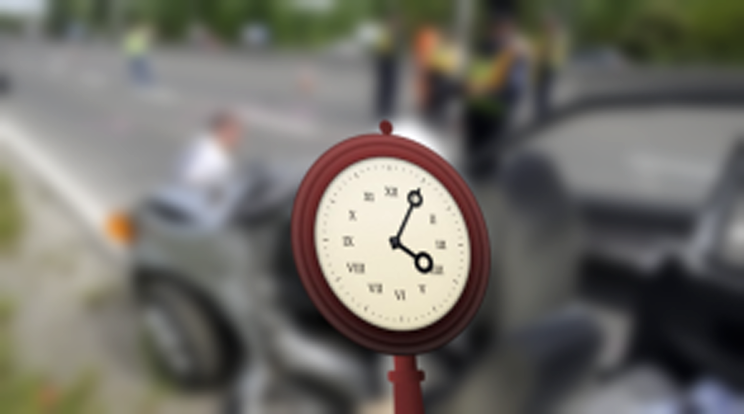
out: 4:05
